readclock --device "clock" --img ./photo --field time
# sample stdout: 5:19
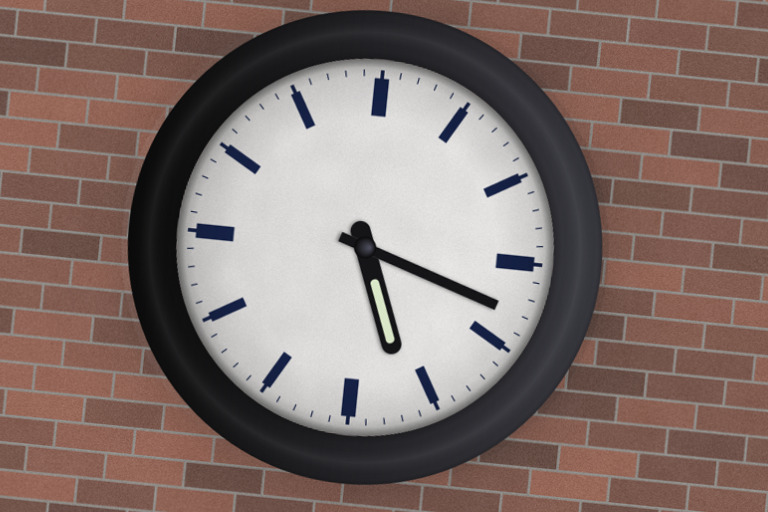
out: 5:18
